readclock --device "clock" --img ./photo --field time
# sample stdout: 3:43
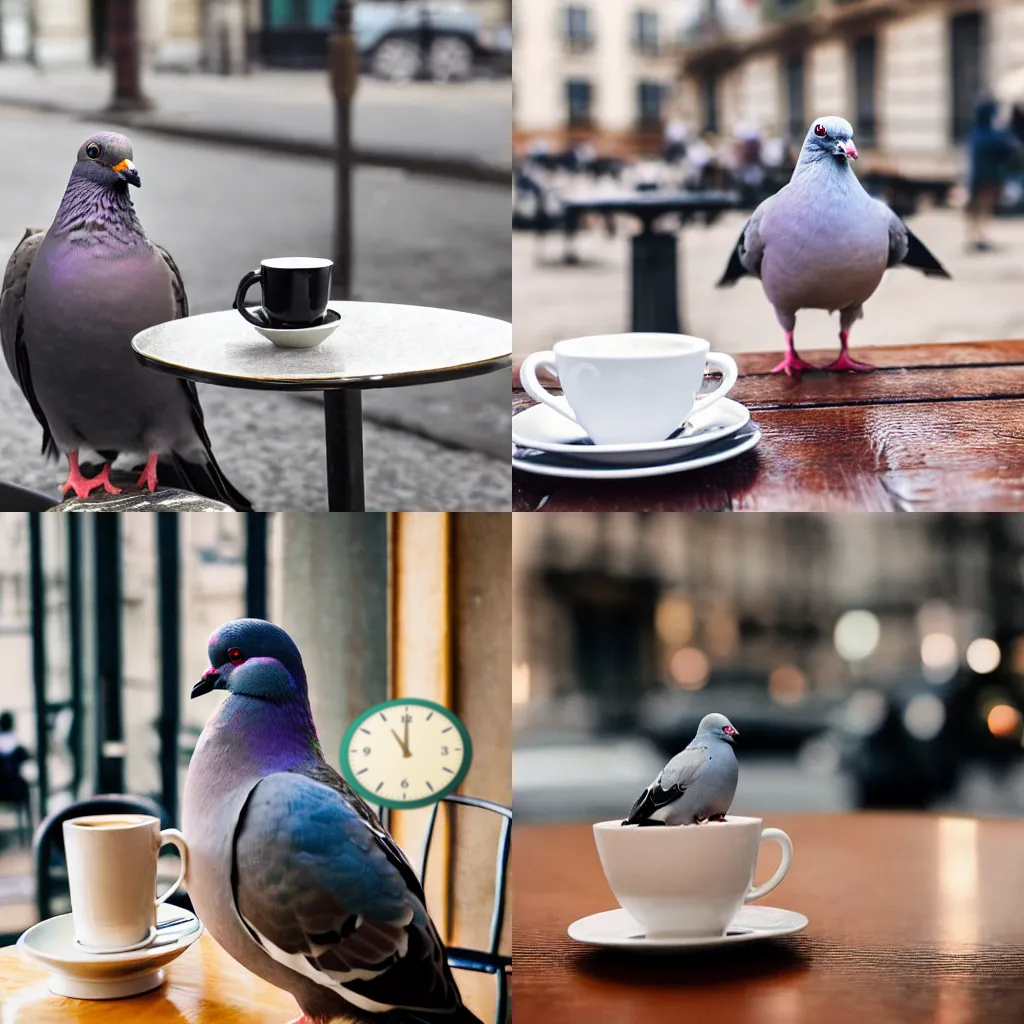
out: 11:00
